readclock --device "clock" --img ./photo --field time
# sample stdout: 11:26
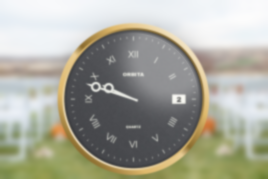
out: 9:48
